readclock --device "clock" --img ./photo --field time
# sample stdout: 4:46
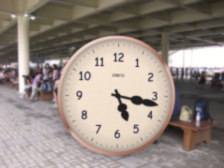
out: 5:17
